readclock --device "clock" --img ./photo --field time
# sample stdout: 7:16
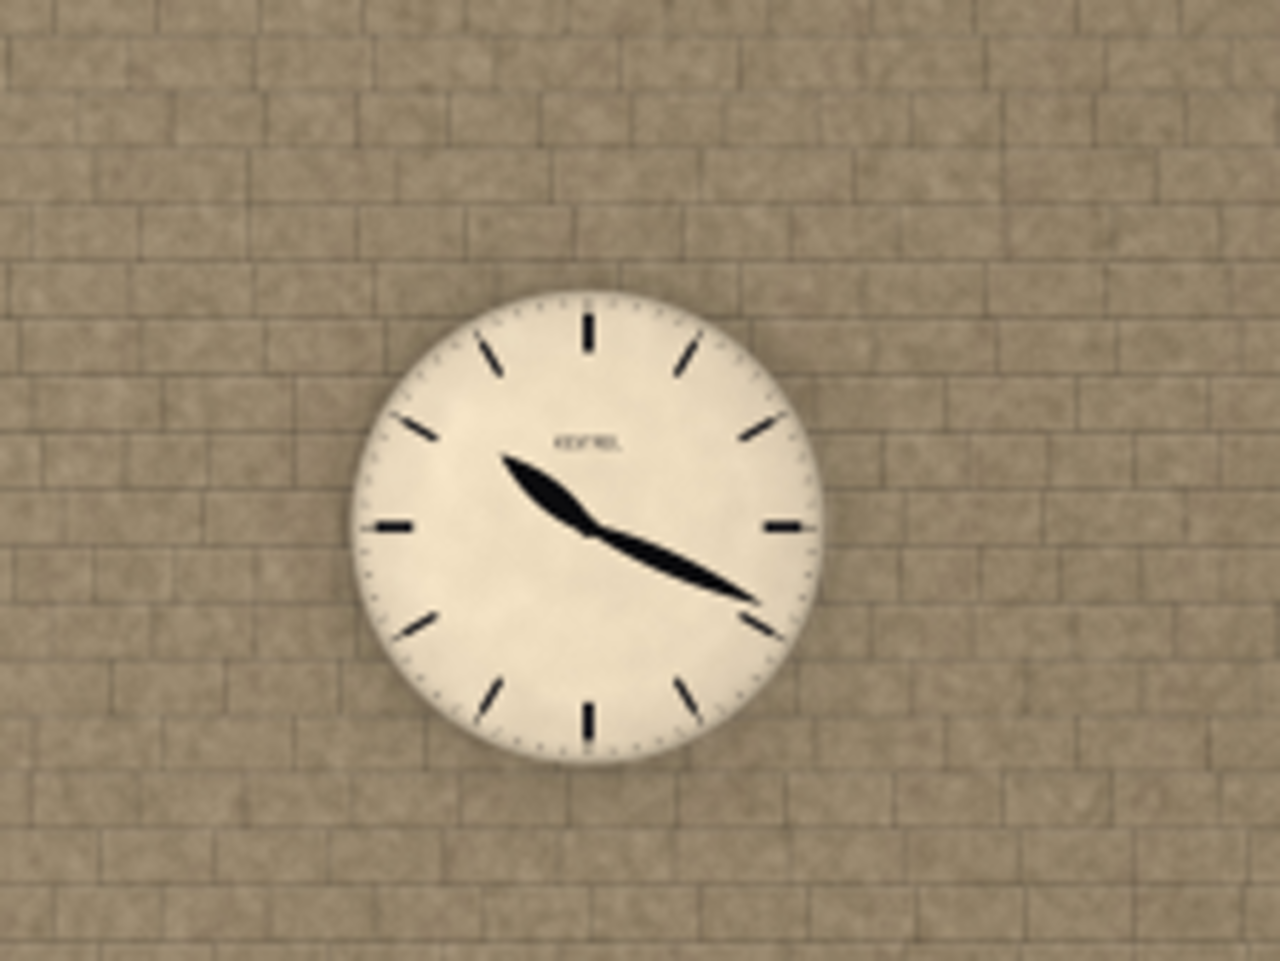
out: 10:19
